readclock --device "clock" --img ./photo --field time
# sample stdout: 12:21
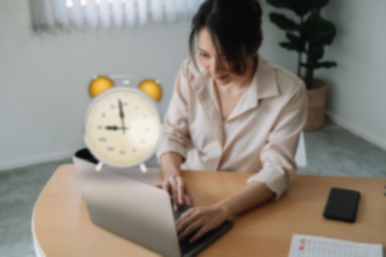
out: 8:58
